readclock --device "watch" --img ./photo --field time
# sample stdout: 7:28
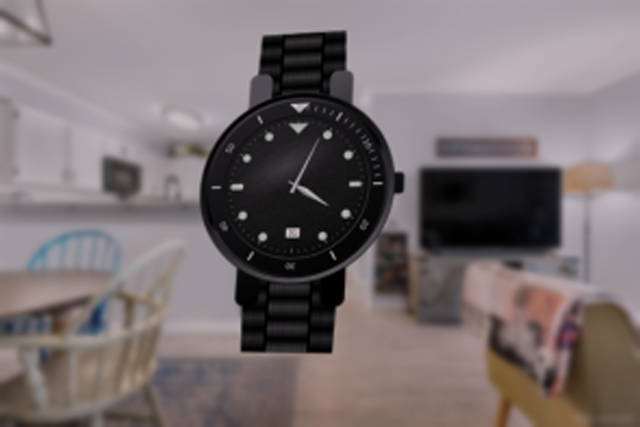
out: 4:04
